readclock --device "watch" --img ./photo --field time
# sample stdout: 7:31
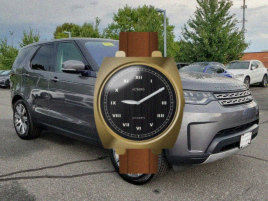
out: 9:10
